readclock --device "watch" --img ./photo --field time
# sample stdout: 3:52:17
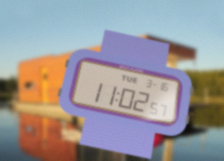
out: 11:02:57
